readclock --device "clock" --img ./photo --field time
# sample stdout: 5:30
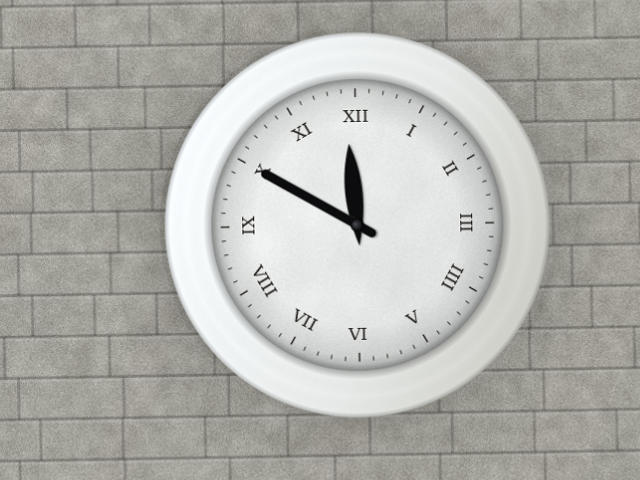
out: 11:50
